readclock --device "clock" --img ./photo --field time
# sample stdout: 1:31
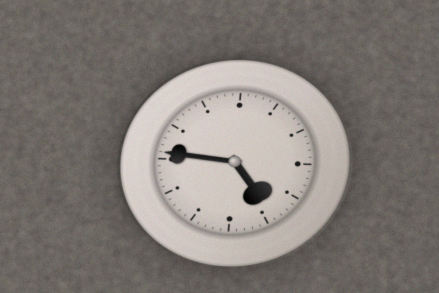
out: 4:46
